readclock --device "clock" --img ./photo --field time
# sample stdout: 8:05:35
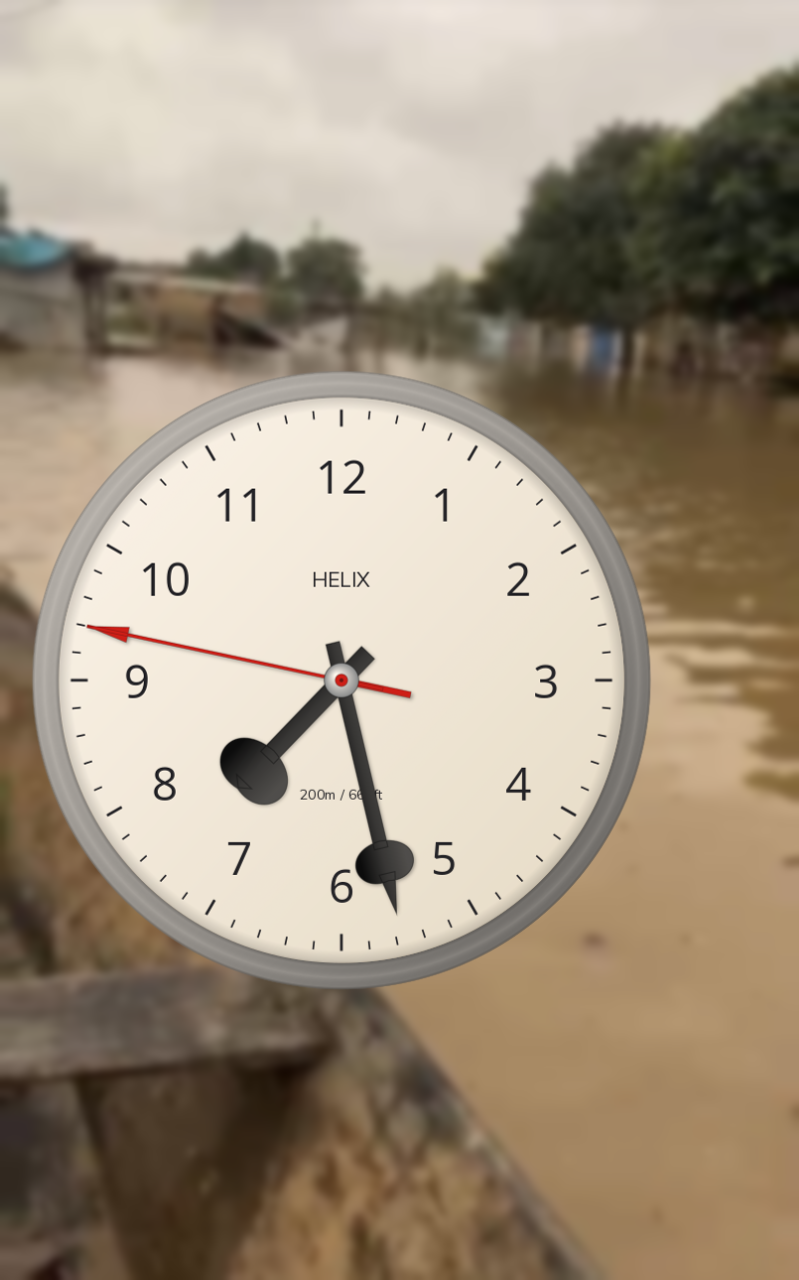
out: 7:27:47
